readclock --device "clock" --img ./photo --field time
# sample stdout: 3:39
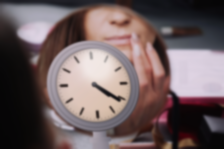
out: 4:21
